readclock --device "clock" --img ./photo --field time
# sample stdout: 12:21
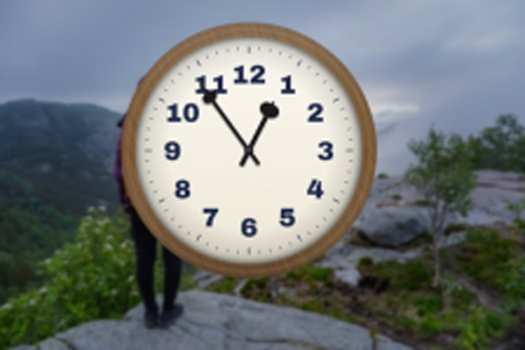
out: 12:54
